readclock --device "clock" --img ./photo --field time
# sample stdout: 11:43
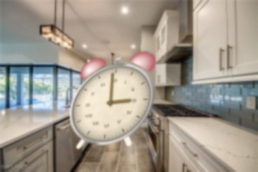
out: 2:59
